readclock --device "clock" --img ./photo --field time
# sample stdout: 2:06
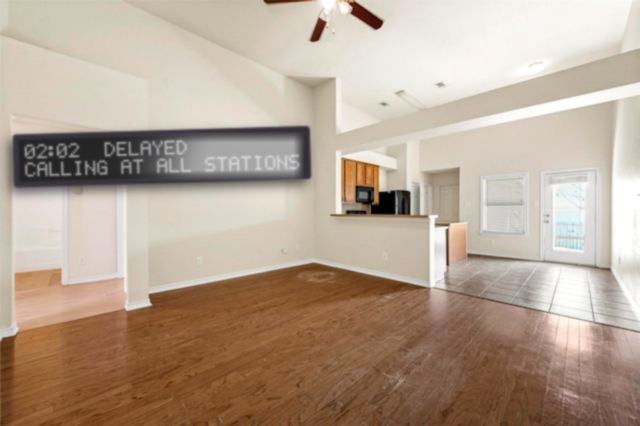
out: 2:02
